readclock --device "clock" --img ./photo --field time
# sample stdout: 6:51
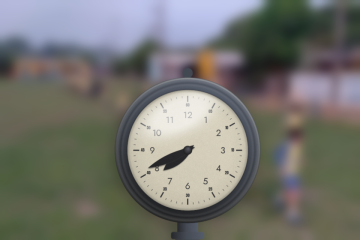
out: 7:41
